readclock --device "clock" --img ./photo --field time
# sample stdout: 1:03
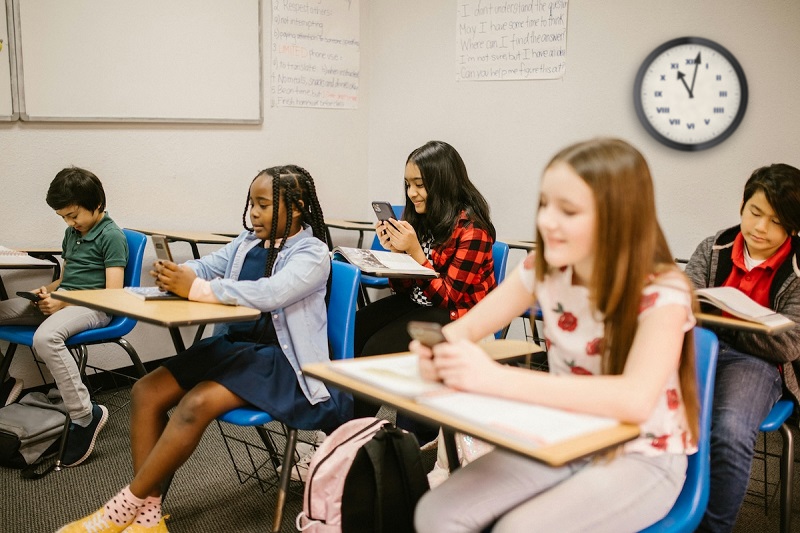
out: 11:02
